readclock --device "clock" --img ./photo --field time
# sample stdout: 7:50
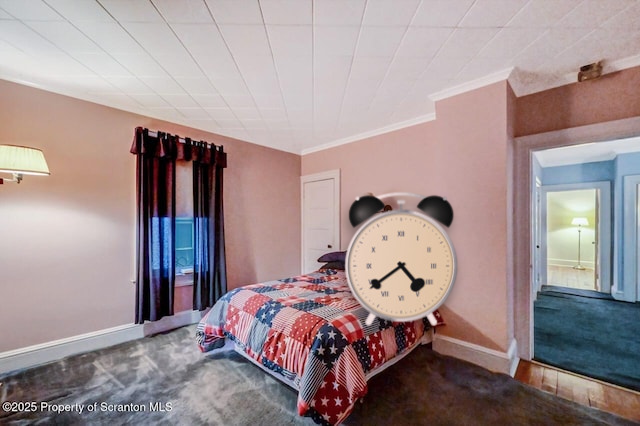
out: 4:39
